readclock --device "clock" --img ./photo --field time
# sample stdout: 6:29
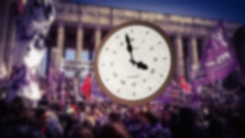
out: 3:58
